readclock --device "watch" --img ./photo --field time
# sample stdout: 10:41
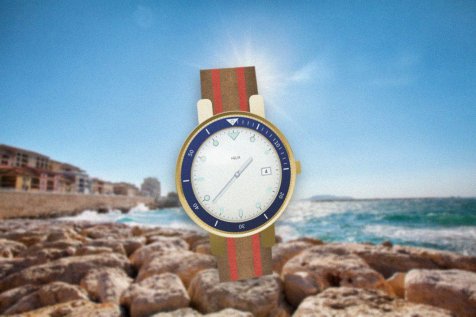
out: 1:38
